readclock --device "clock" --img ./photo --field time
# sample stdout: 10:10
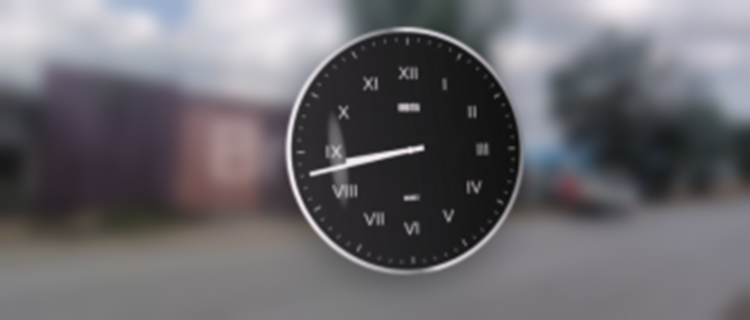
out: 8:43
